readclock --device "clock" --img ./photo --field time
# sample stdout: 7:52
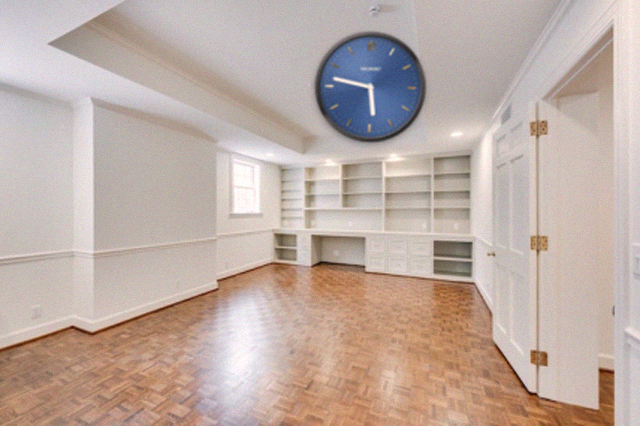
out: 5:47
